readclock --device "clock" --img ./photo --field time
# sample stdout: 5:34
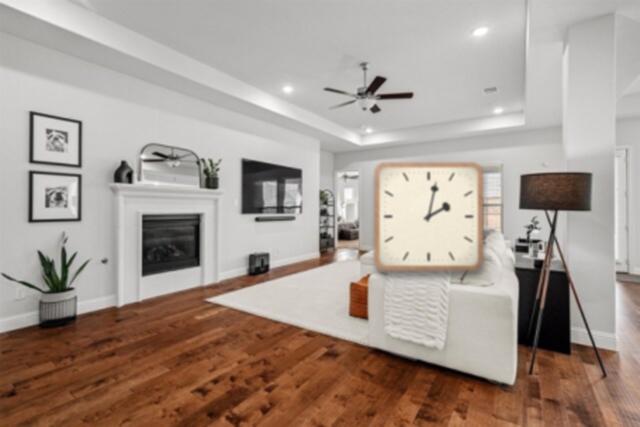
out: 2:02
